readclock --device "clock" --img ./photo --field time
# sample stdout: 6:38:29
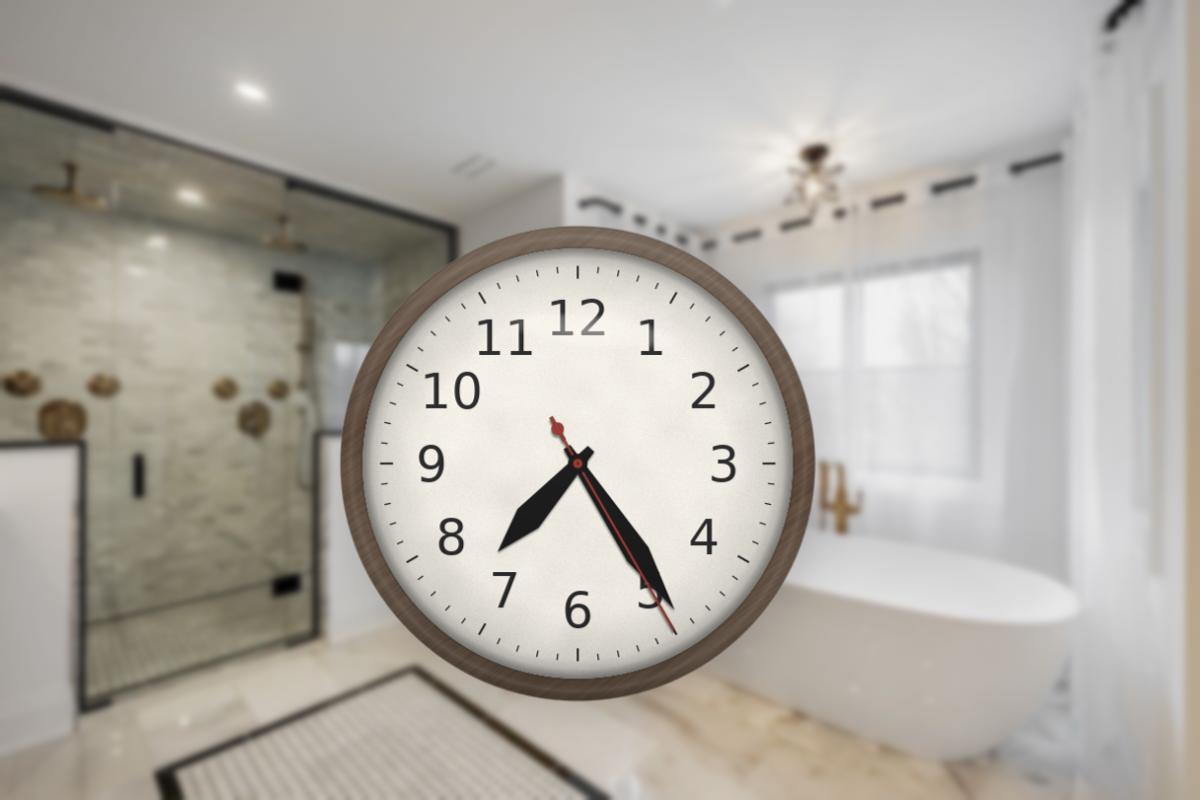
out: 7:24:25
